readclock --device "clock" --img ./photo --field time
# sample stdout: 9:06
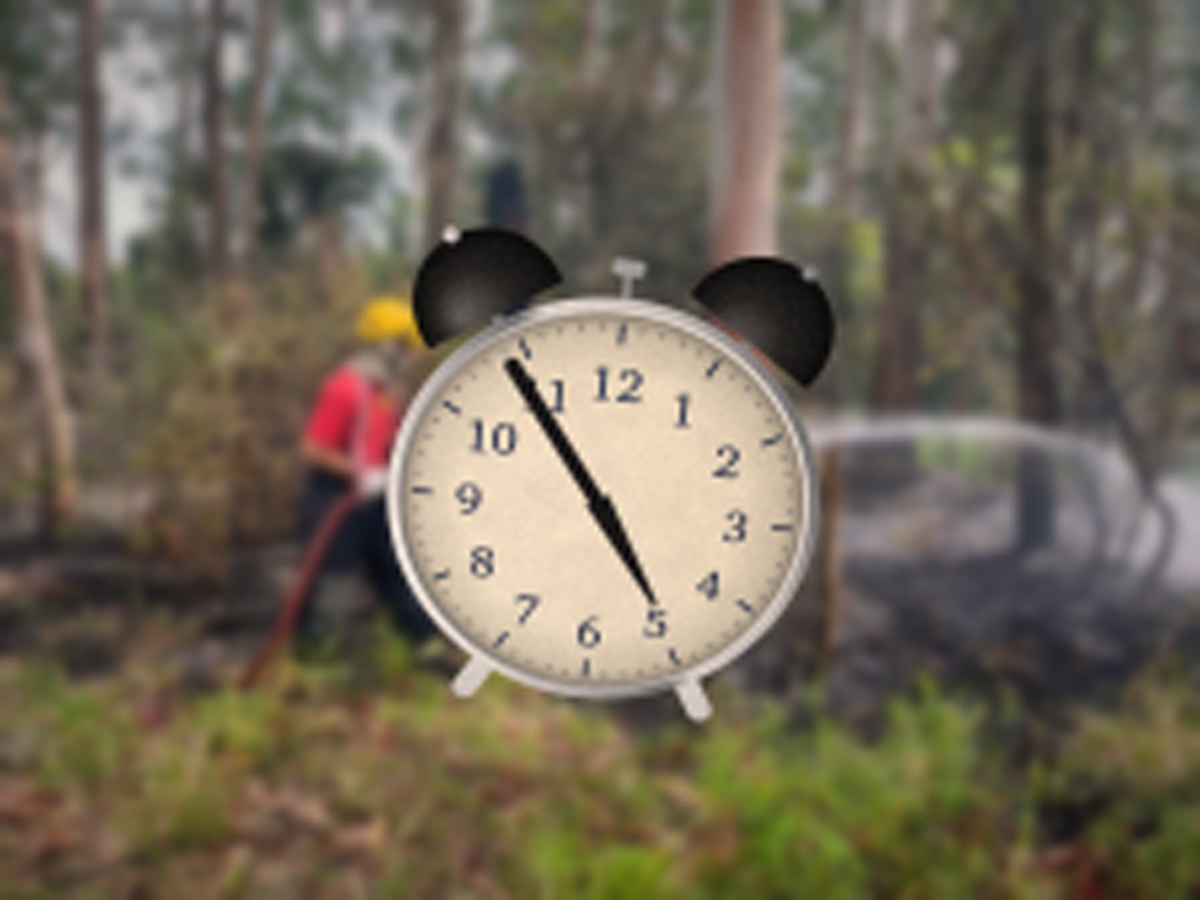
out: 4:54
